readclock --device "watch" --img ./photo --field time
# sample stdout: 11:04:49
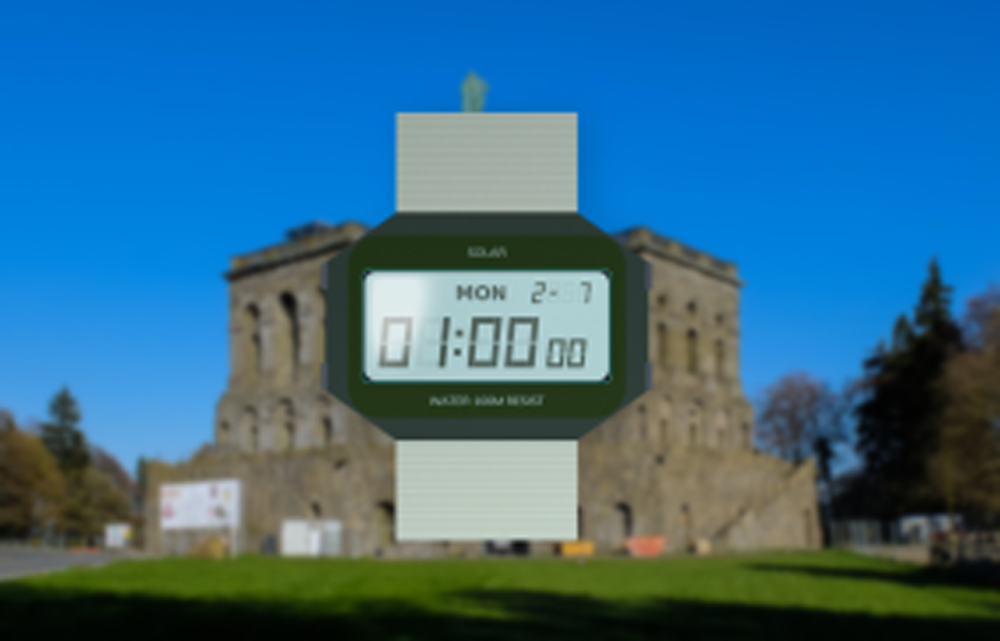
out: 1:00:00
